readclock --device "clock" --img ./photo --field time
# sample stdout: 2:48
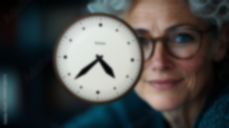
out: 4:38
